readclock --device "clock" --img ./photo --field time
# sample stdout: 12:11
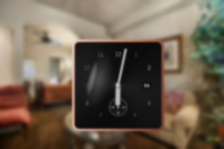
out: 6:02
